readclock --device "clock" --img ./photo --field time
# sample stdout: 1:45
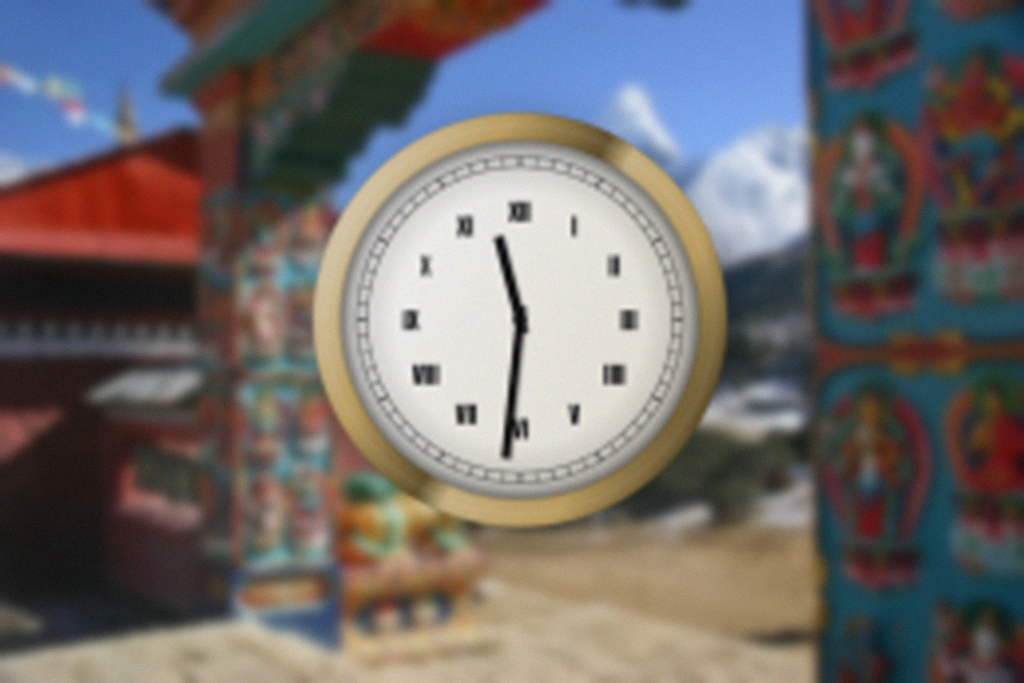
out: 11:31
